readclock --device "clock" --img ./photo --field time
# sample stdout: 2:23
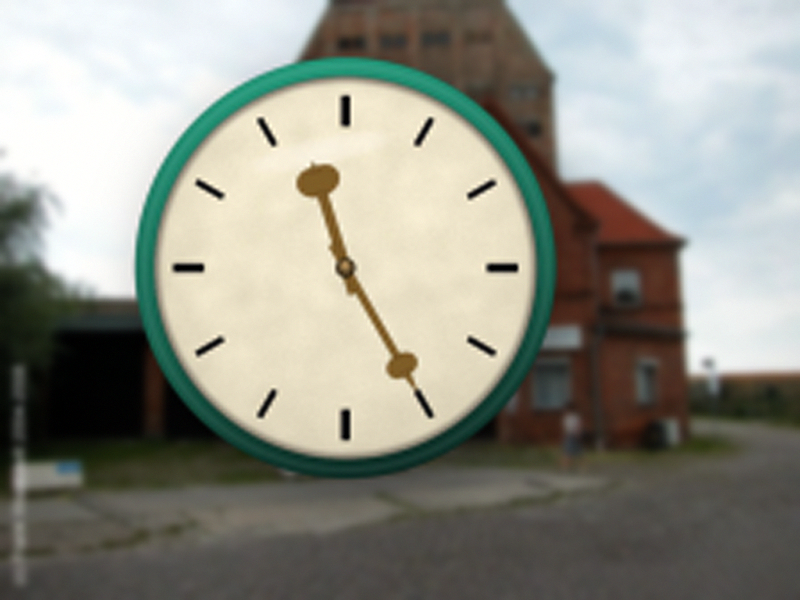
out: 11:25
